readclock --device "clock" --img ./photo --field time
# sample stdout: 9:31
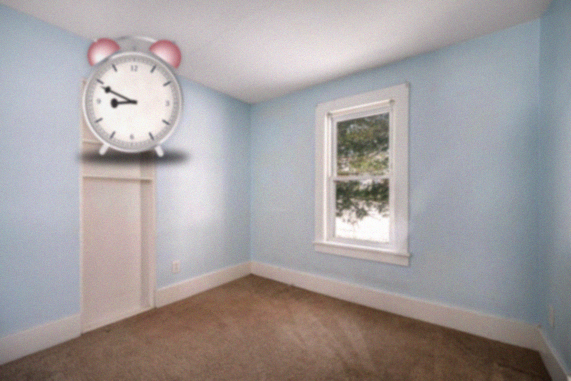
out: 8:49
